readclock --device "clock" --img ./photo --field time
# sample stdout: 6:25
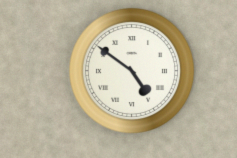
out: 4:51
